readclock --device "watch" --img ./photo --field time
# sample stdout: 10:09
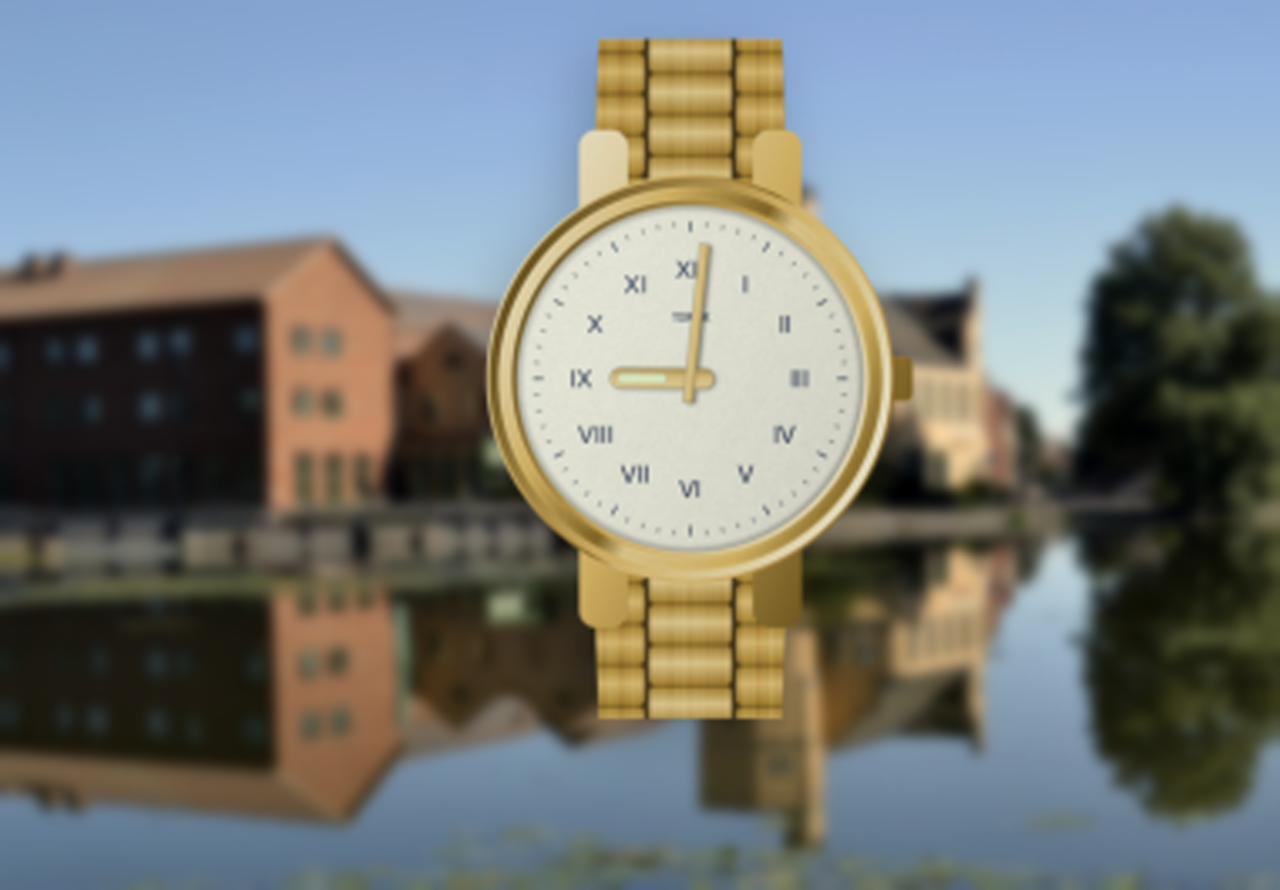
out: 9:01
